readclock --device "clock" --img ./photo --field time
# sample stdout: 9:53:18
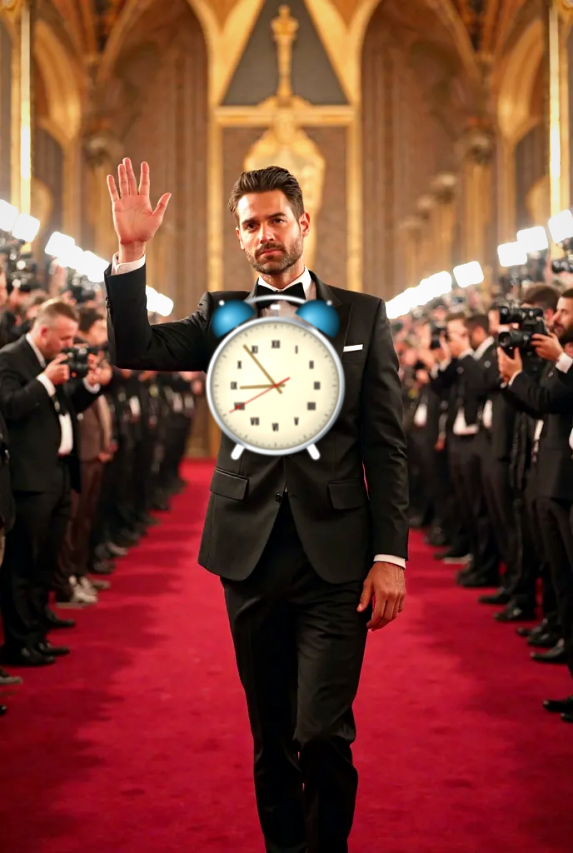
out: 8:53:40
